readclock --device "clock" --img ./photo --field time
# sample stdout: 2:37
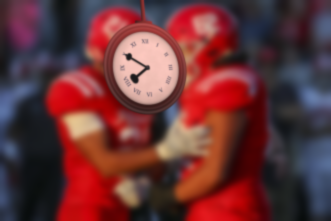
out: 7:50
